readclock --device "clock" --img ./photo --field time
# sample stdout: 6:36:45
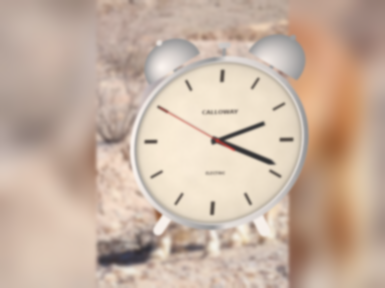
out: 2:18:50
